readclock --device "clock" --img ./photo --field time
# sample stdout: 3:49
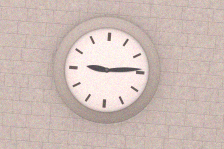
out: 9:14
